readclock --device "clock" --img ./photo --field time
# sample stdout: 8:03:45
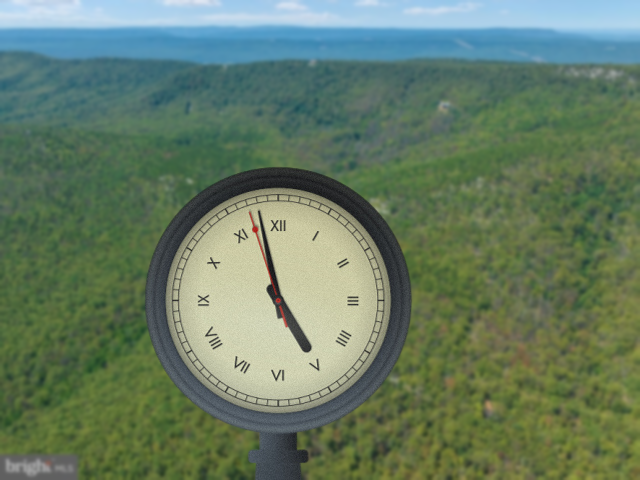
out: 4:57:57
